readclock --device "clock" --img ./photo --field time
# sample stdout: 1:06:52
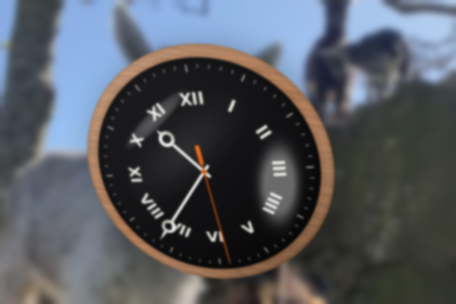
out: 10:36:29
